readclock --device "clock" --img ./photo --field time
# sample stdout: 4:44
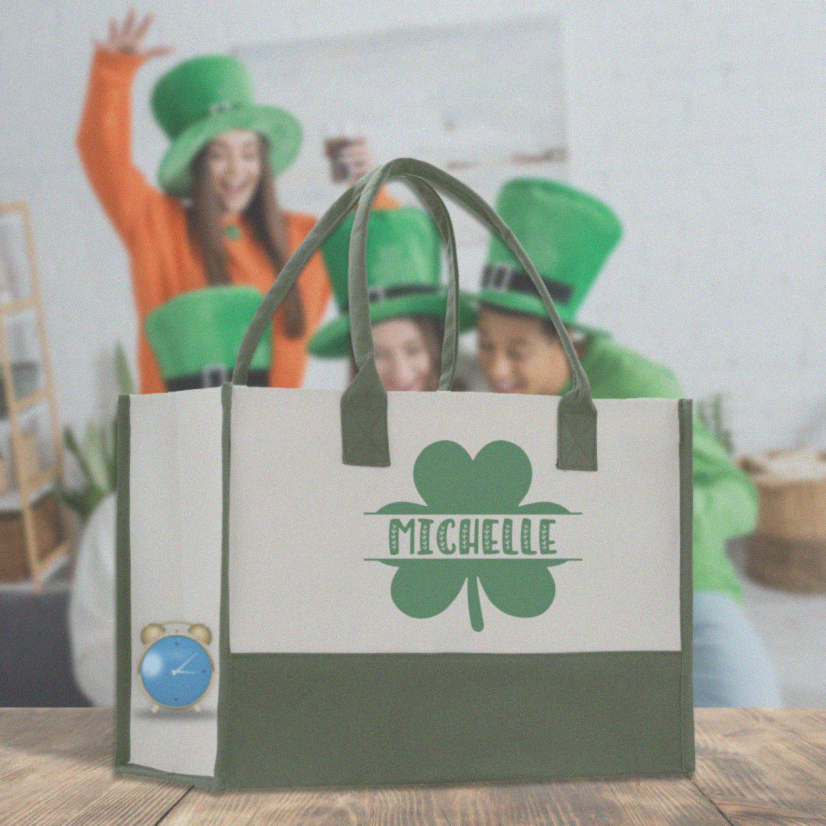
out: 3:08
